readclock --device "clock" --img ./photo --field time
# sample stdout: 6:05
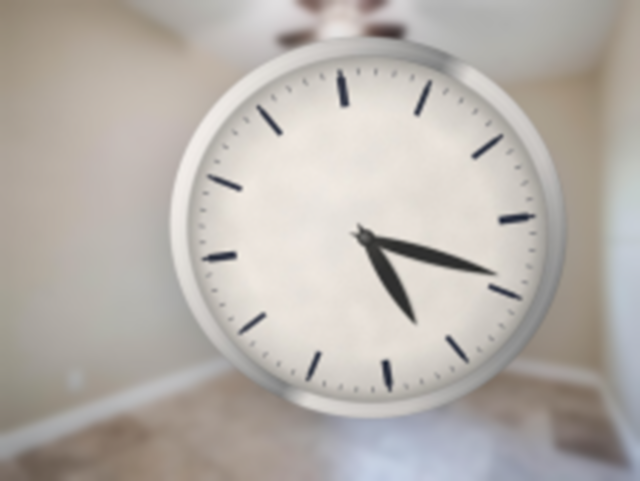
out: 5:19
